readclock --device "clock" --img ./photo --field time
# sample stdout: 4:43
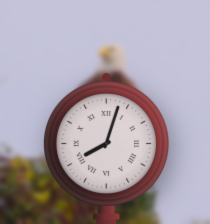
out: 8:03
